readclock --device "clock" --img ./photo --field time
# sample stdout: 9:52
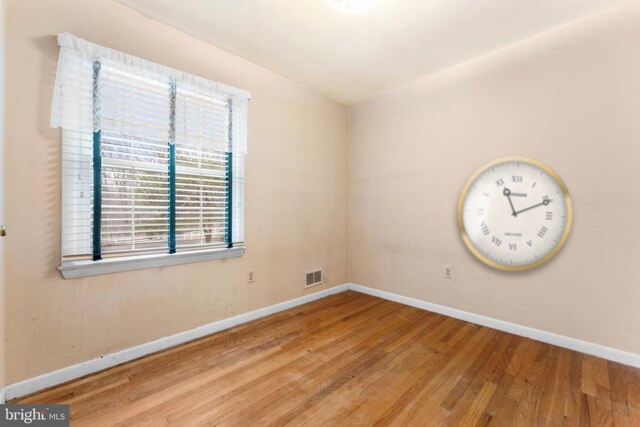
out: 11:11
